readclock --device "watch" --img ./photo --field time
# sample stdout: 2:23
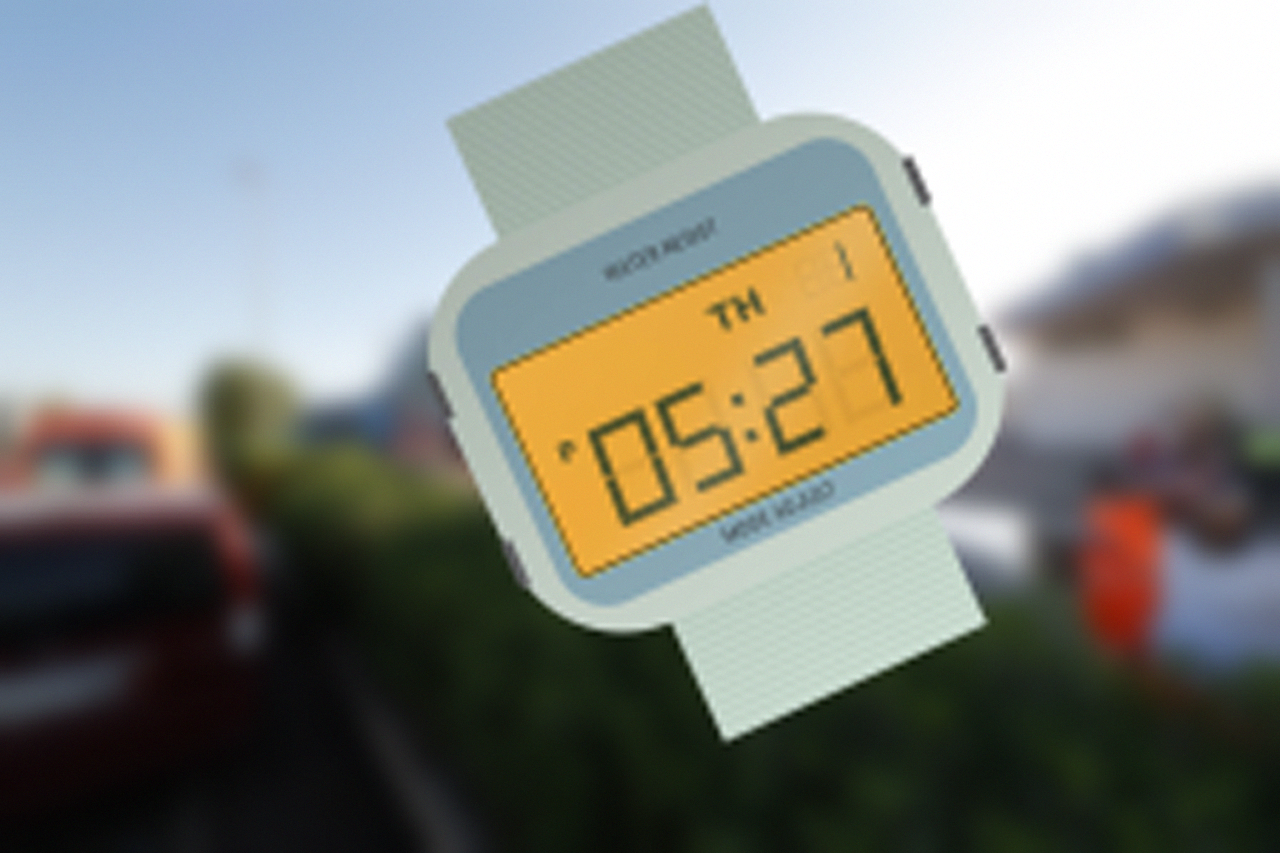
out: 5:27
